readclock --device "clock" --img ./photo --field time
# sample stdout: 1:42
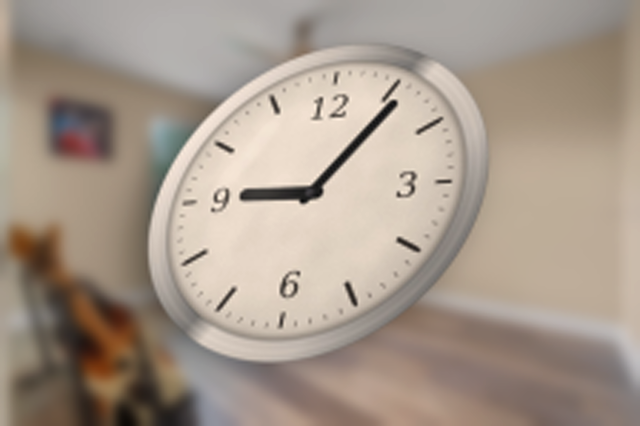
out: 9:06
